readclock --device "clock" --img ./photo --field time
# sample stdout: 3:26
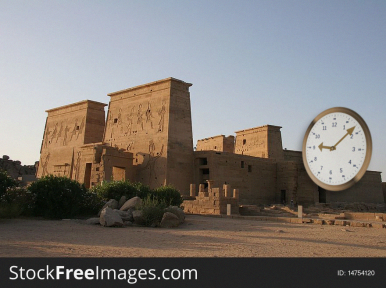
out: 9:08
